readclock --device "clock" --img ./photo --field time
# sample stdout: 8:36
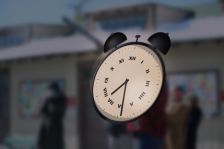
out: 7:29
